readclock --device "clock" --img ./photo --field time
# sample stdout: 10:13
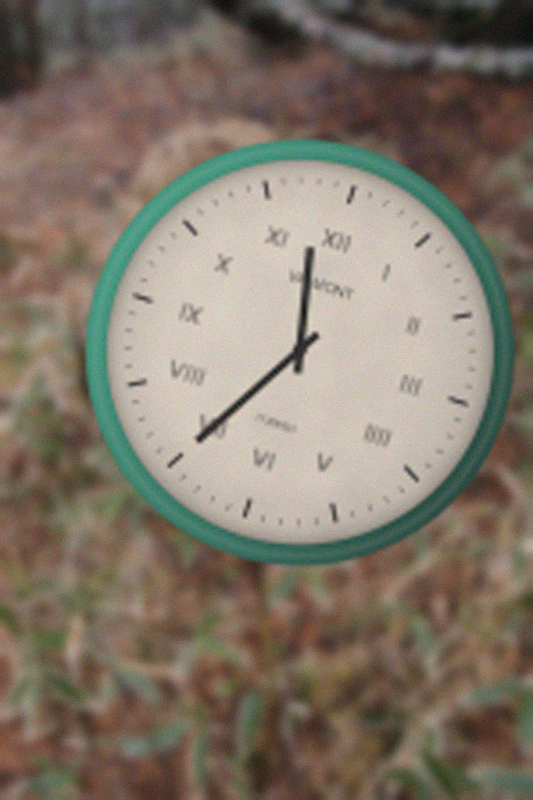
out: 11:35
